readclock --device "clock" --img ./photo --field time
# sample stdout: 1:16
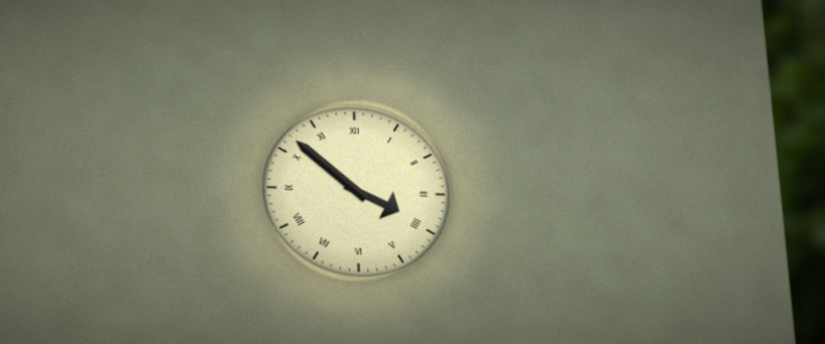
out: 3:52
